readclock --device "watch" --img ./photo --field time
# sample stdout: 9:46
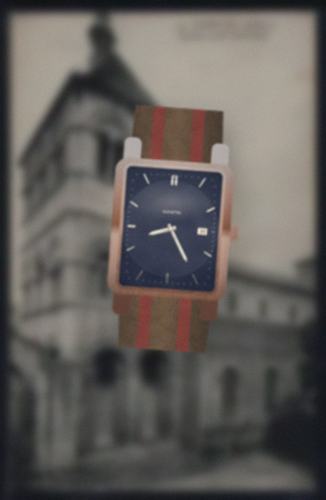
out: 8:25
